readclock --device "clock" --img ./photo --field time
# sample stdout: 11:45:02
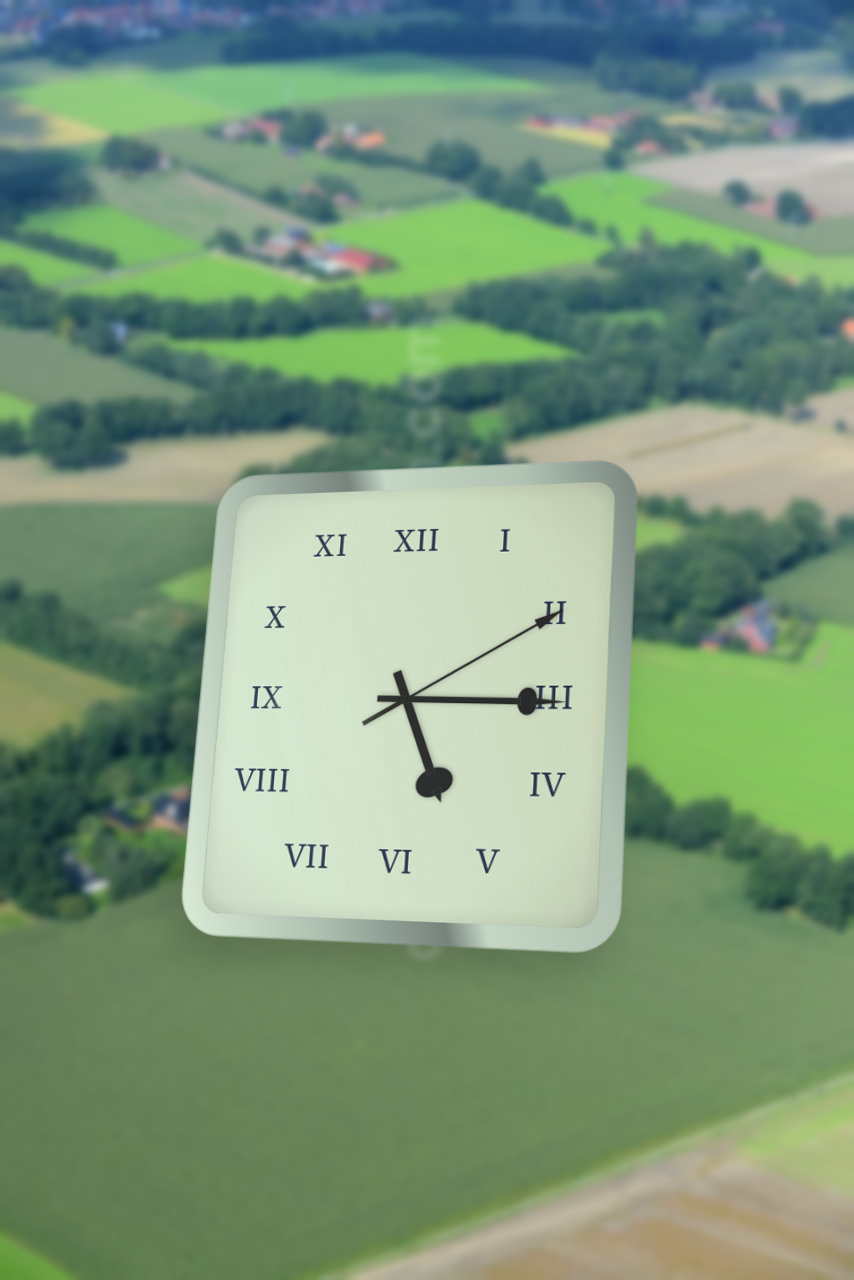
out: 5:15:10
